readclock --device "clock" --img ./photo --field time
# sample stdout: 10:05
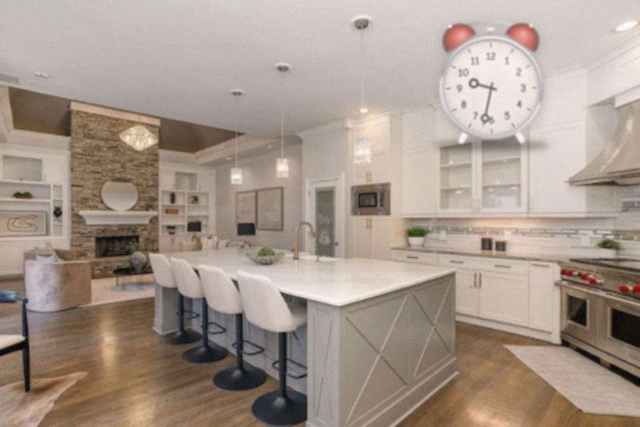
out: 9:32
